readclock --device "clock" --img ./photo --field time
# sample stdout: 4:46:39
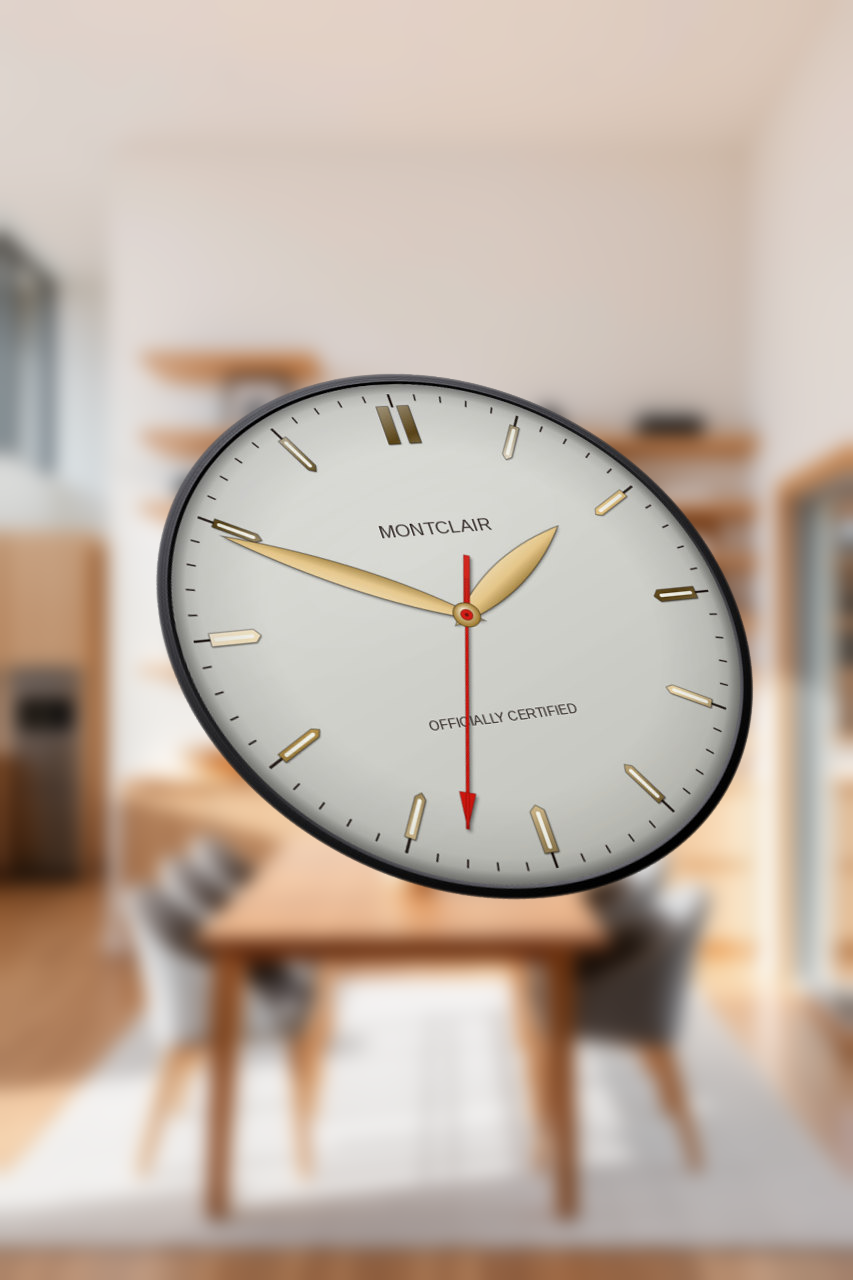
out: 1:49:33
